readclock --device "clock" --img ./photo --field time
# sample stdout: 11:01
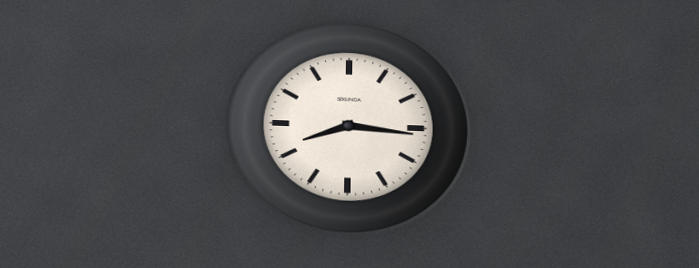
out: 8:16
